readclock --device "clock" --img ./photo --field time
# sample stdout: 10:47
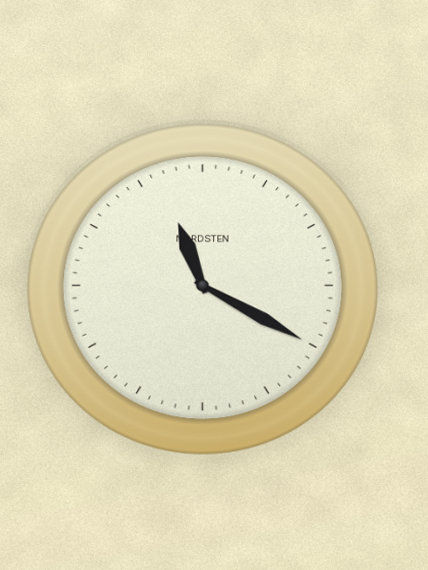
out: 11:20
